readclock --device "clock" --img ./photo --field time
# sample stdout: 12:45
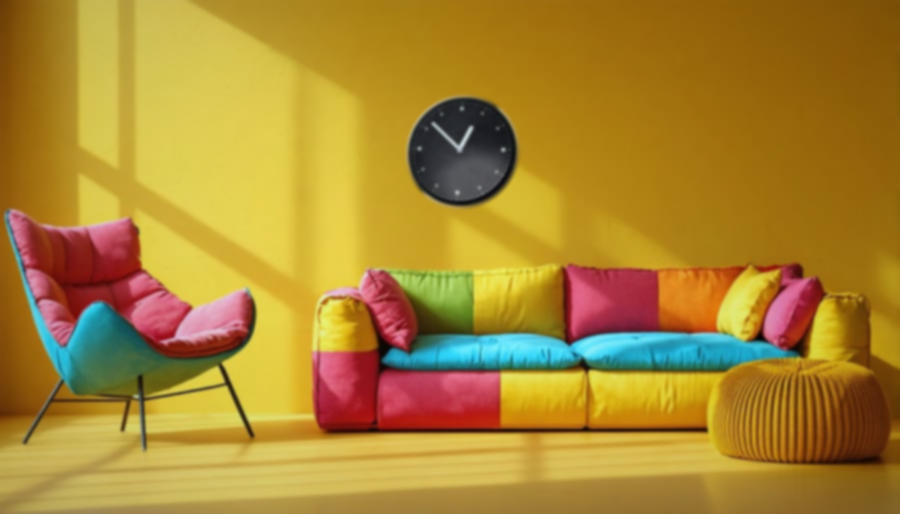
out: 12:52
